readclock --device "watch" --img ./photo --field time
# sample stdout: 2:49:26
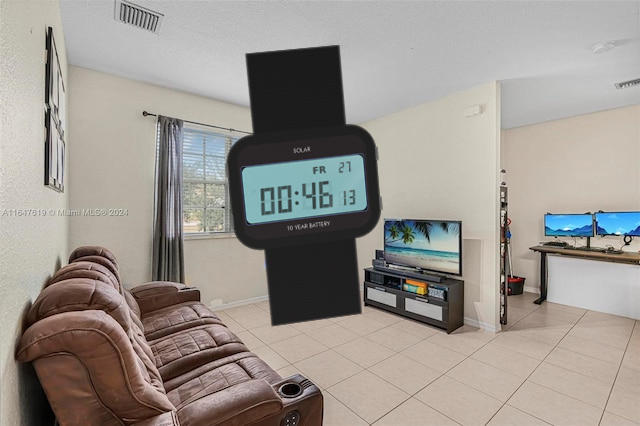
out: 0:46:13
